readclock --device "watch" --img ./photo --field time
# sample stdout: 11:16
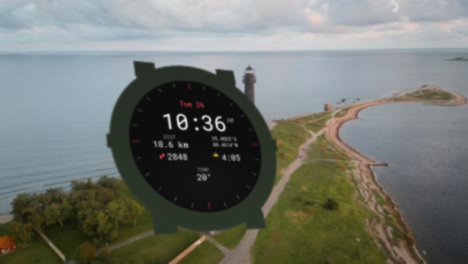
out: 10:36
